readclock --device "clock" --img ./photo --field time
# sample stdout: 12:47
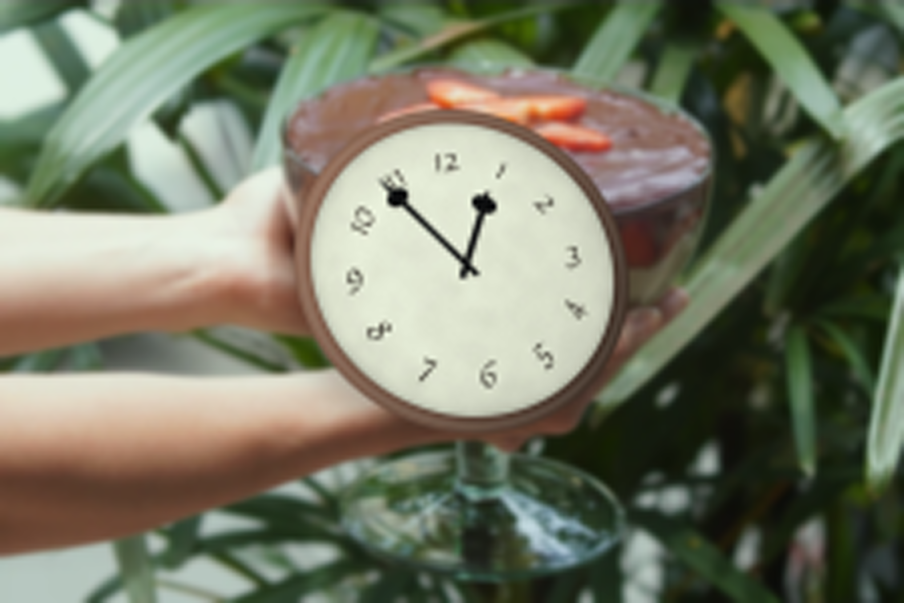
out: 12:54
